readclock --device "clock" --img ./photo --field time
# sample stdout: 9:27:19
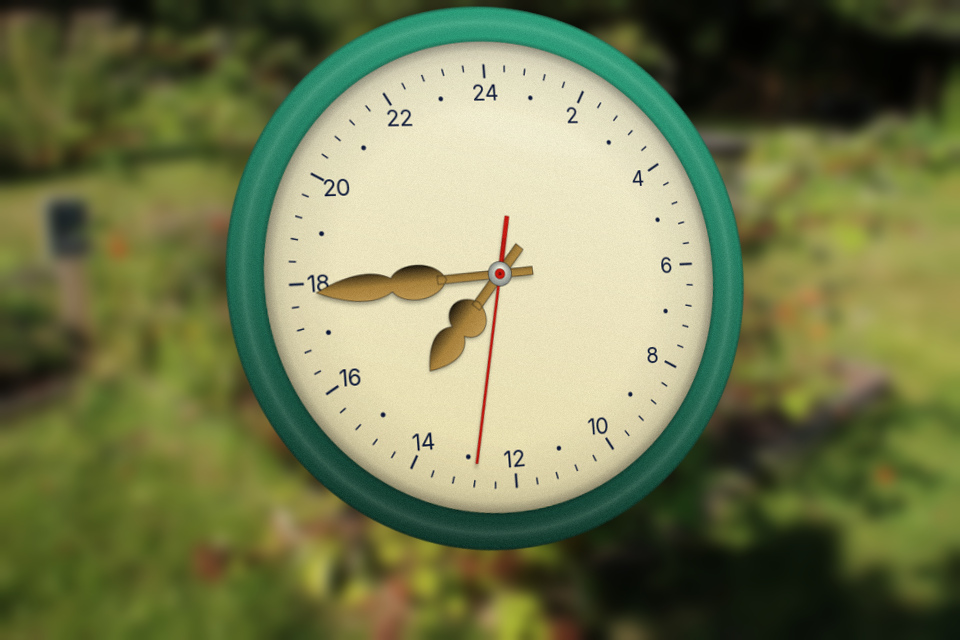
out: 14:44:32
